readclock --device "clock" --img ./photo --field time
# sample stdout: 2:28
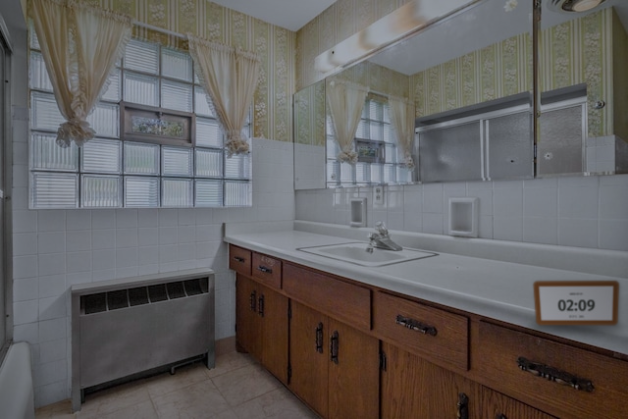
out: 2:09
